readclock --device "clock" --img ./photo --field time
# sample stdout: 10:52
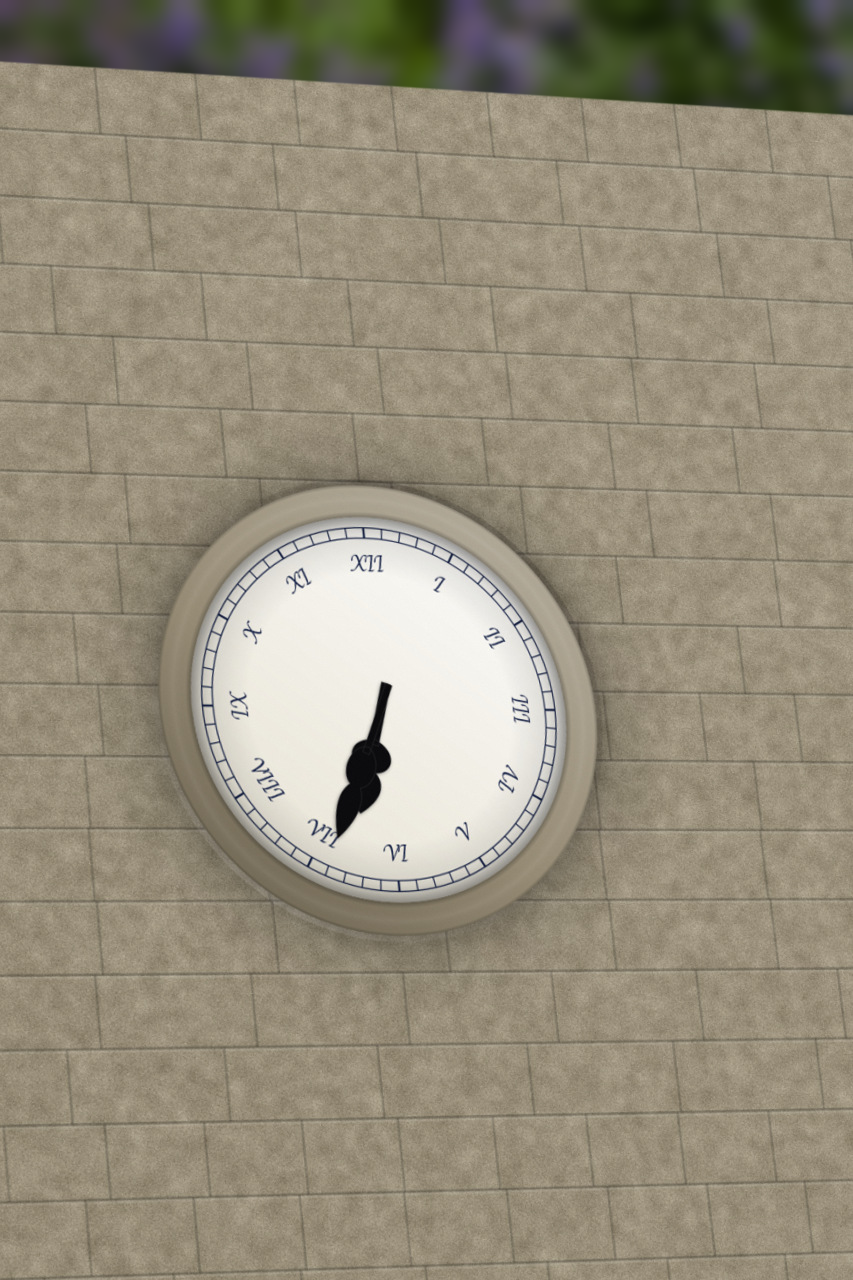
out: 6:34
